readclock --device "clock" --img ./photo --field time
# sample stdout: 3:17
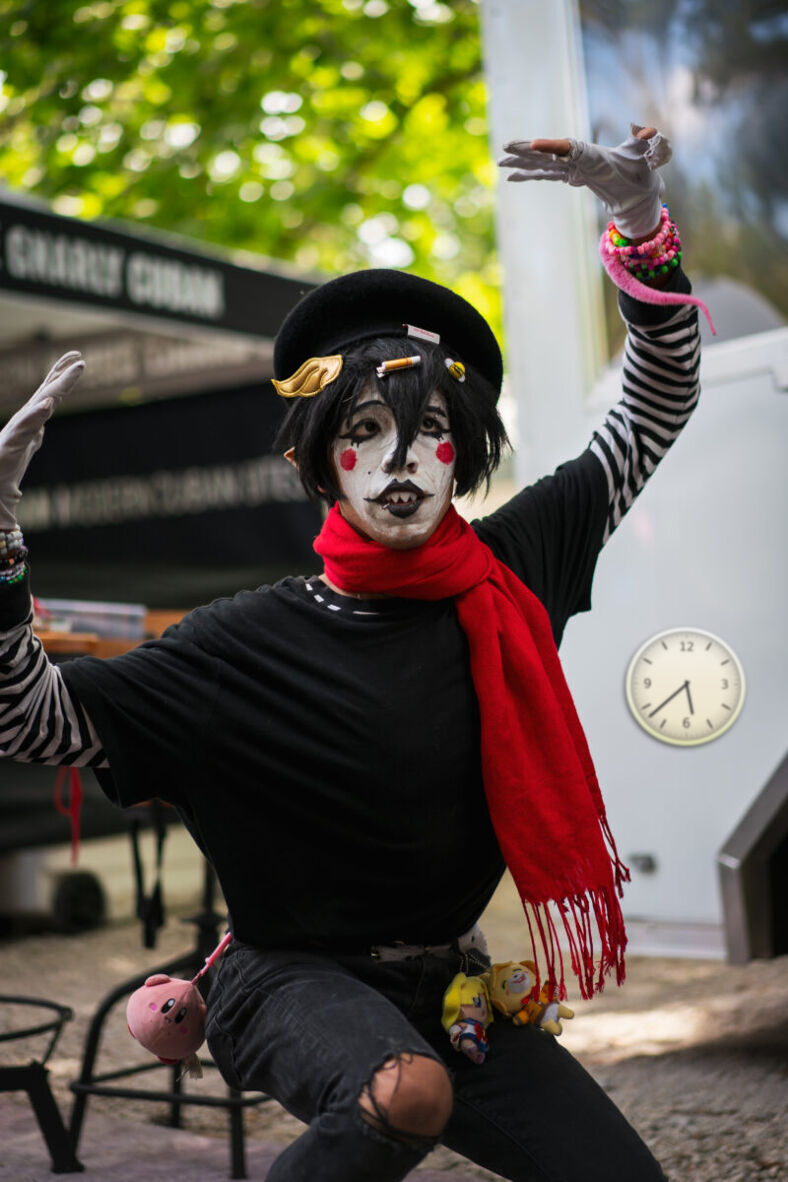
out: 5:38
